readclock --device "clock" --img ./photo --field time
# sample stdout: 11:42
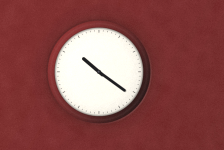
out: 10:21
